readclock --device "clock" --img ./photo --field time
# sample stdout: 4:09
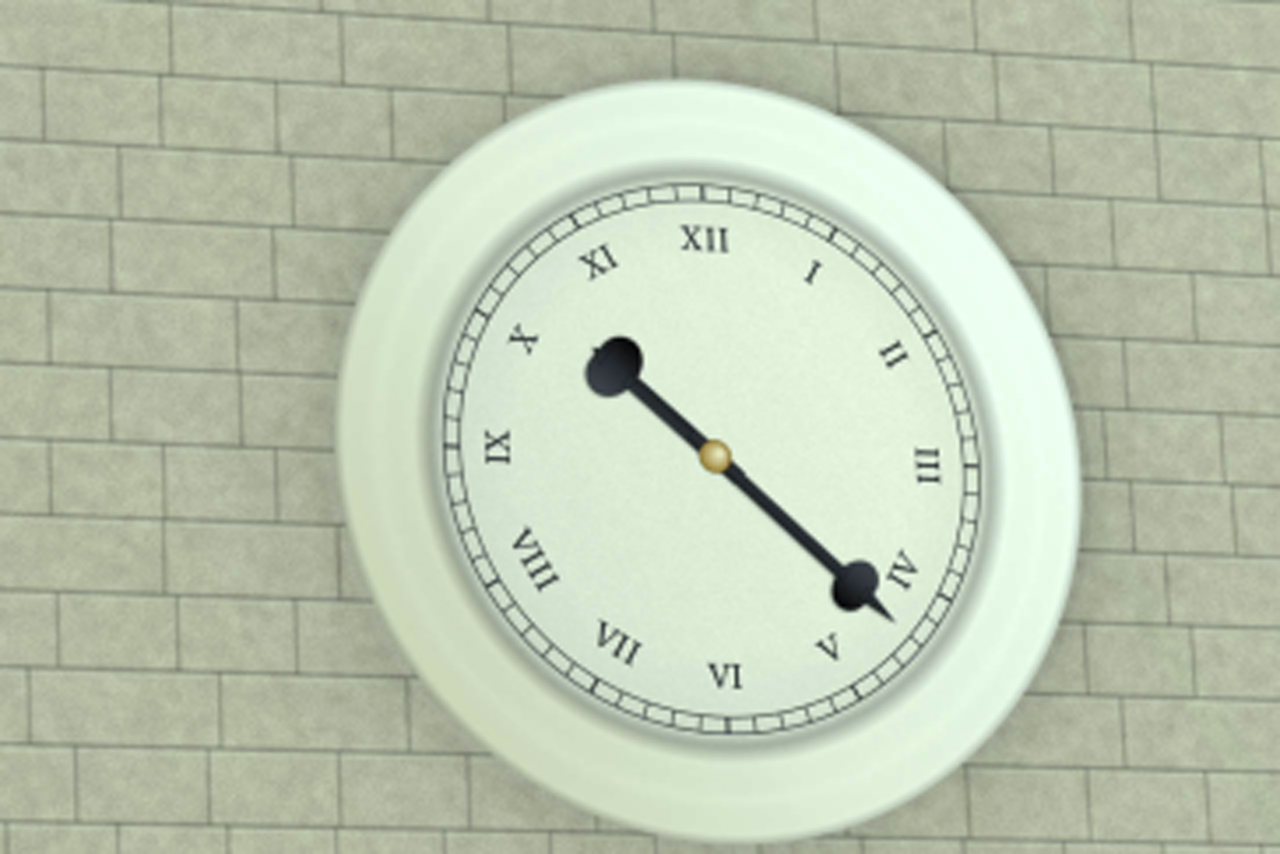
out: 10:22
